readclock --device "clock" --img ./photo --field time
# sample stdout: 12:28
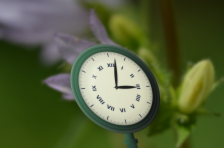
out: 3:02
